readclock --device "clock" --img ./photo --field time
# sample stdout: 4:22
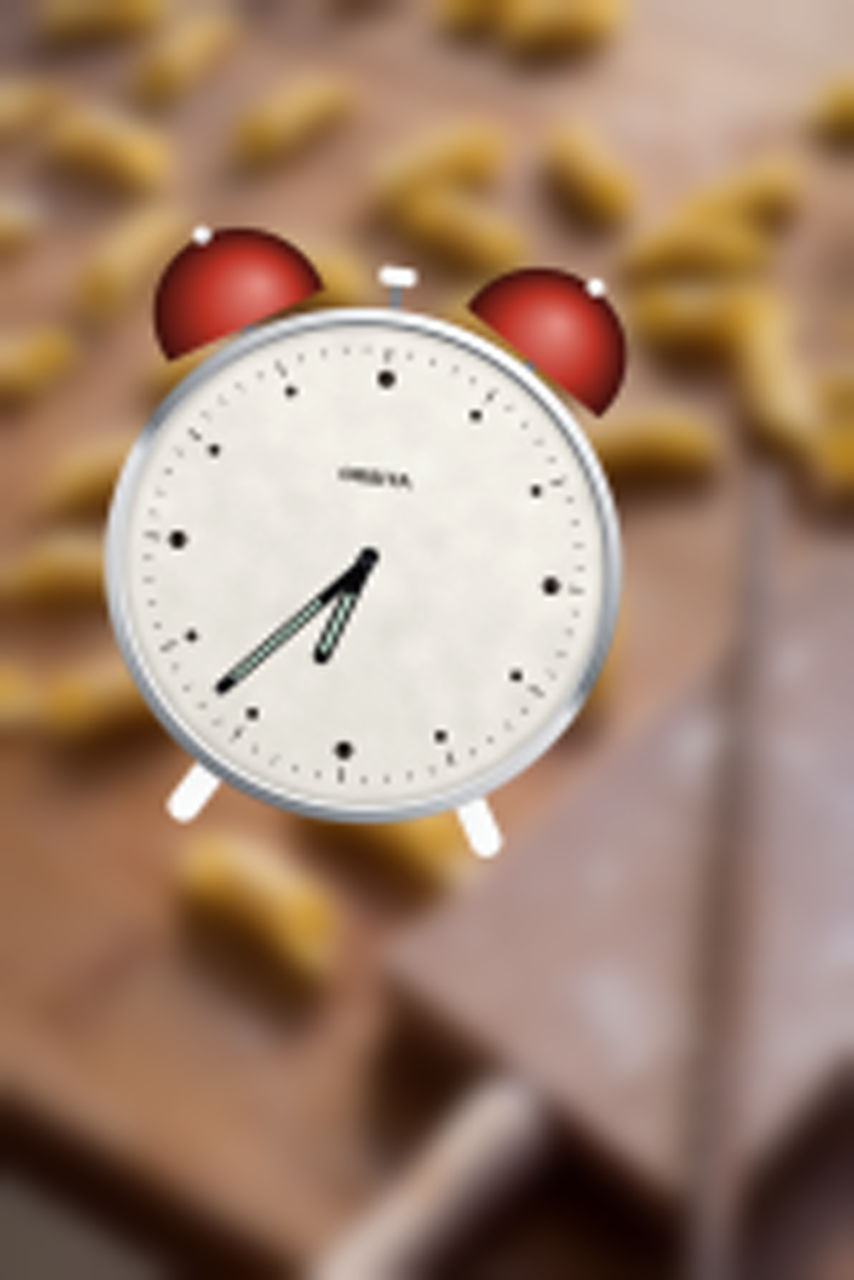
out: 6:37
